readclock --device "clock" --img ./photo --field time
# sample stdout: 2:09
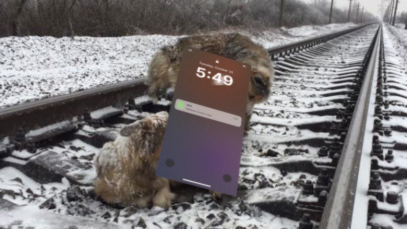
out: 5:49
